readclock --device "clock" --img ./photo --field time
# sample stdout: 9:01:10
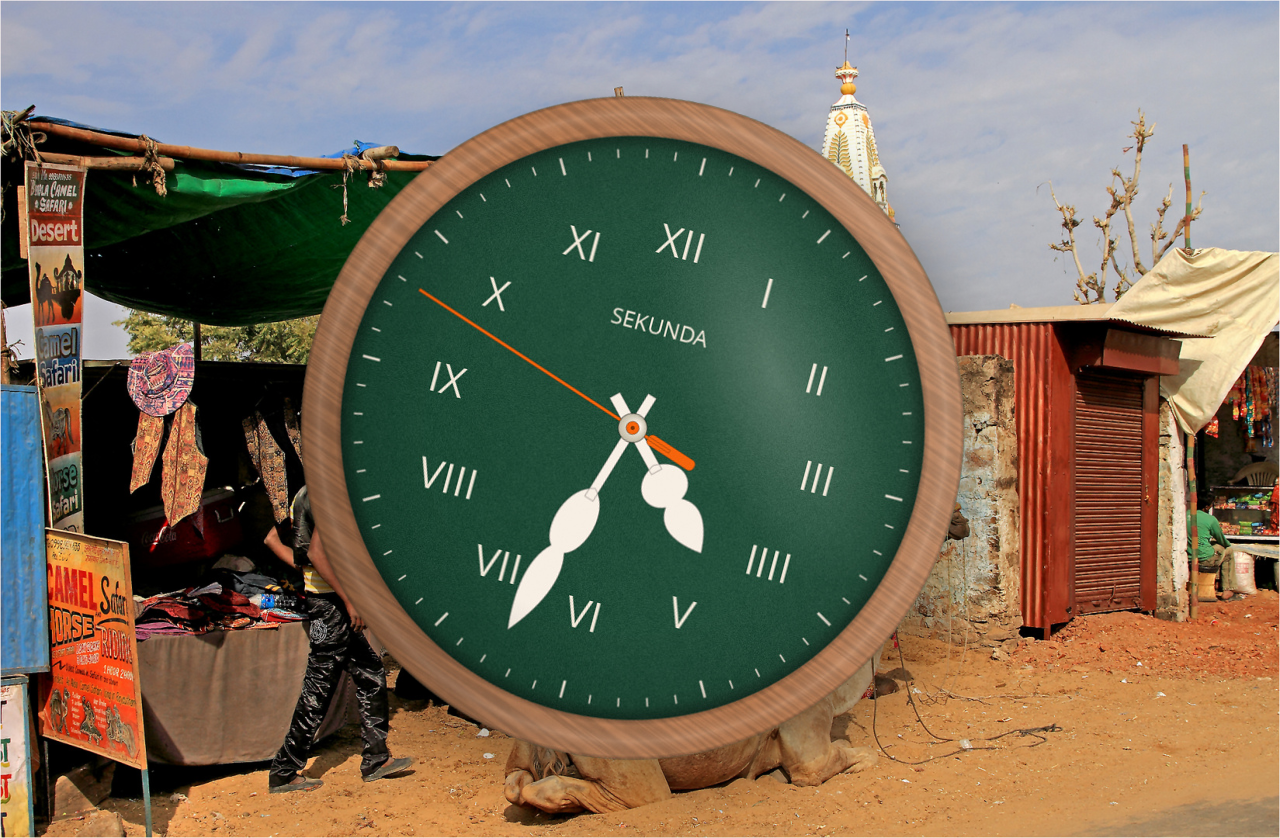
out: 4:32:48
